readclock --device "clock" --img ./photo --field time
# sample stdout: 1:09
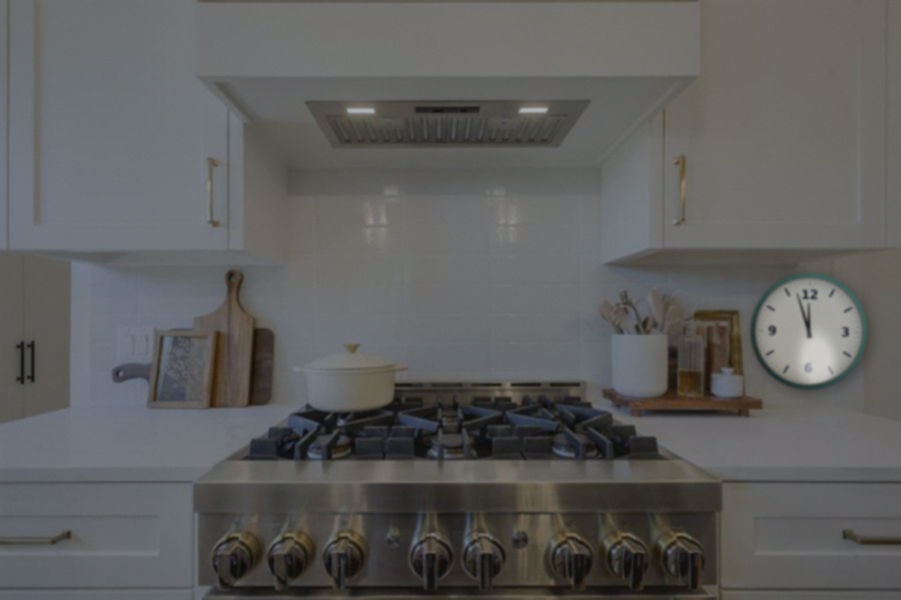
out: 11:57
